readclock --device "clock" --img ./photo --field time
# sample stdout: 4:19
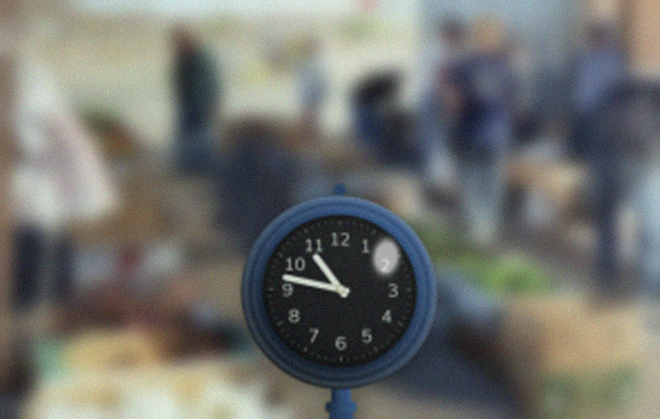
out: 10:47
